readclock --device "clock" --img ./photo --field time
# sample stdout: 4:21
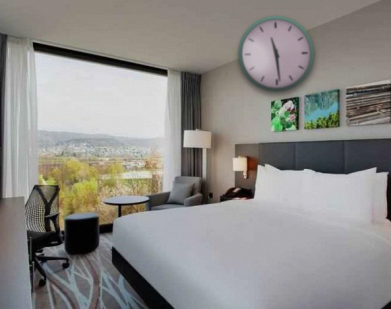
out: 11:29
